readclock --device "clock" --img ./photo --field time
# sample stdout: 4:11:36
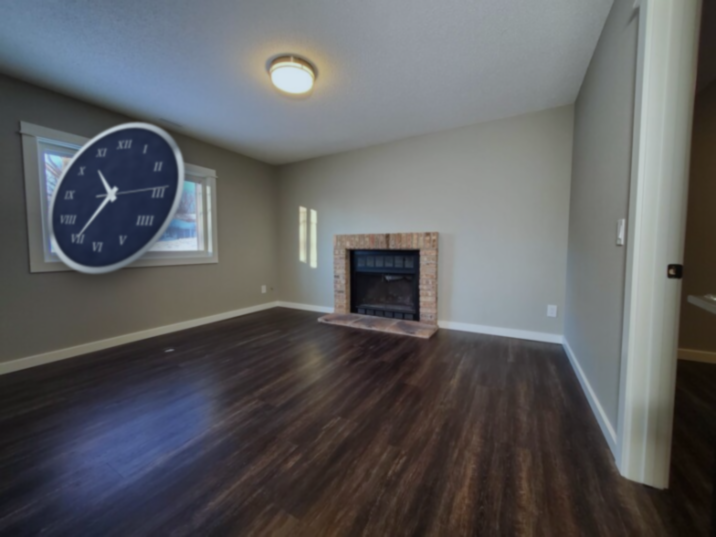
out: 10:35:14
